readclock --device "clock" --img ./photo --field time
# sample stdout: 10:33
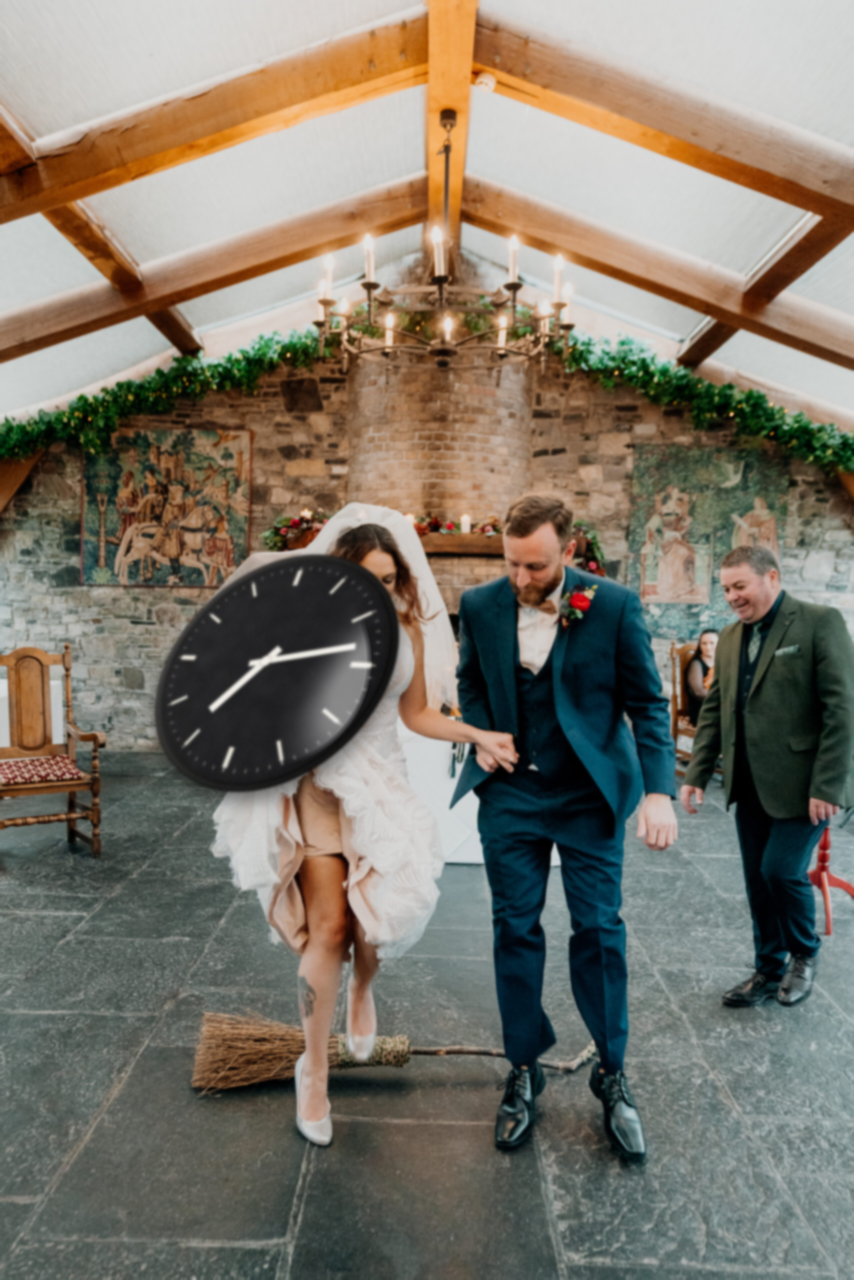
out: 7:13
